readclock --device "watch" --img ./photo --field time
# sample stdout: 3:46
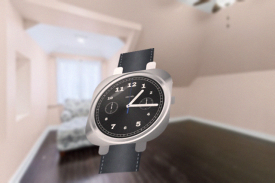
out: 1:16
